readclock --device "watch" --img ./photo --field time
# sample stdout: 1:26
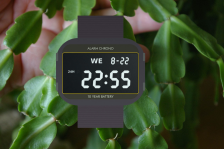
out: 22:55
